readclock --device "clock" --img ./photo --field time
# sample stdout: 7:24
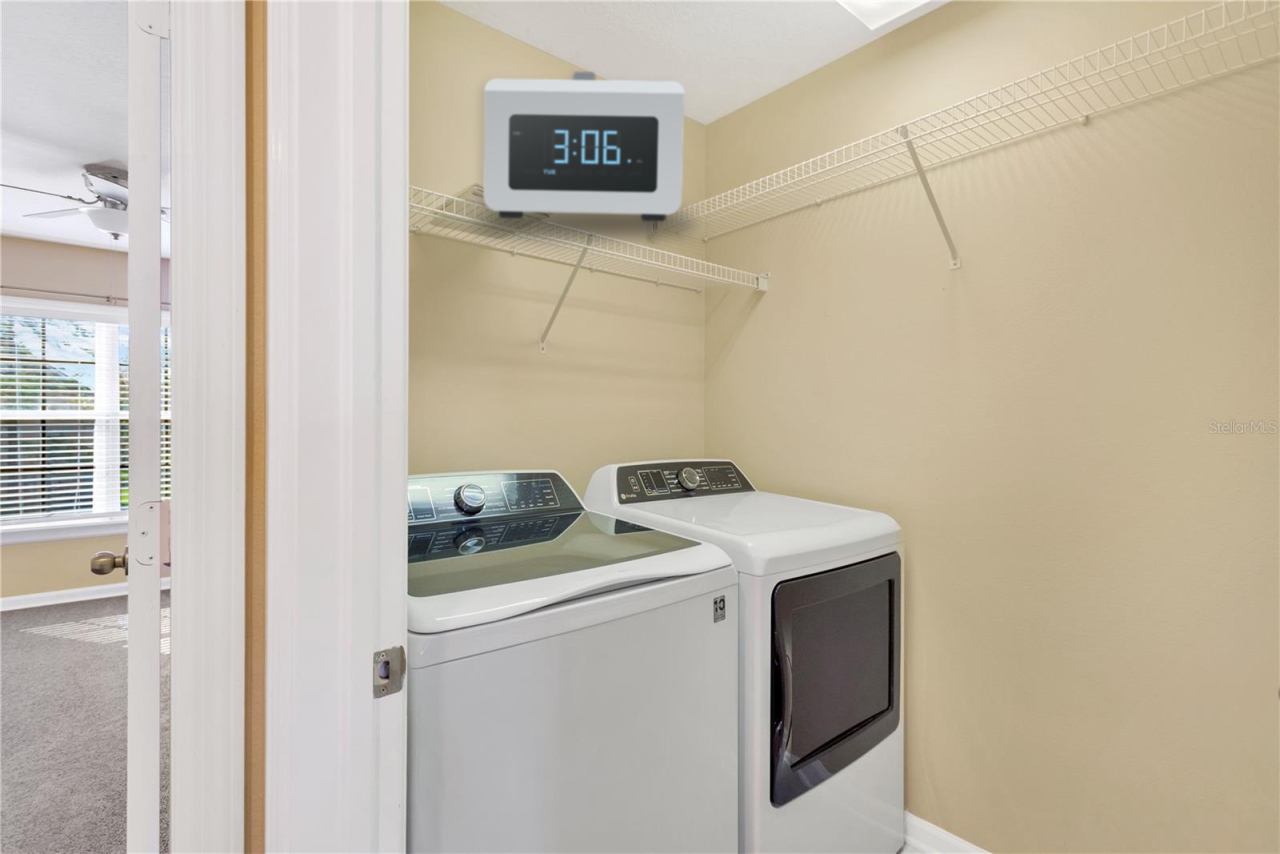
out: 3:06
